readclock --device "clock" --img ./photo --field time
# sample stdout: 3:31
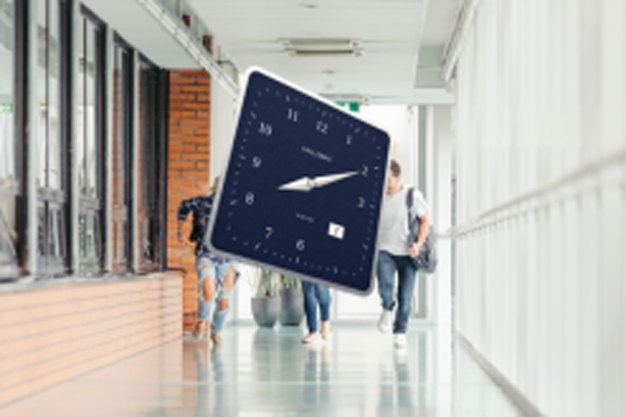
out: 8:10
